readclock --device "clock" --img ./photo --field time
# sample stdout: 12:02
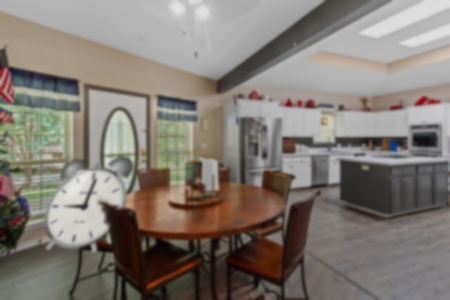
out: 9:01
